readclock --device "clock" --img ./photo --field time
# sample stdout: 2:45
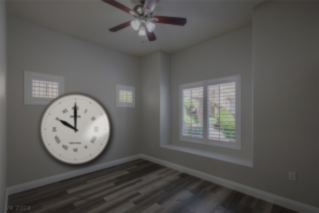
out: 10:00
